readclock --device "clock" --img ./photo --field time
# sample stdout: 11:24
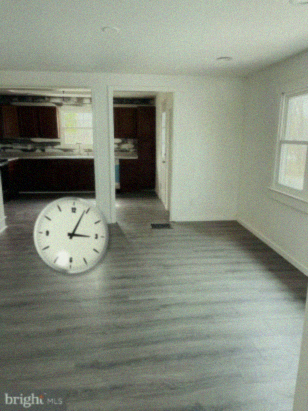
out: 3:04
